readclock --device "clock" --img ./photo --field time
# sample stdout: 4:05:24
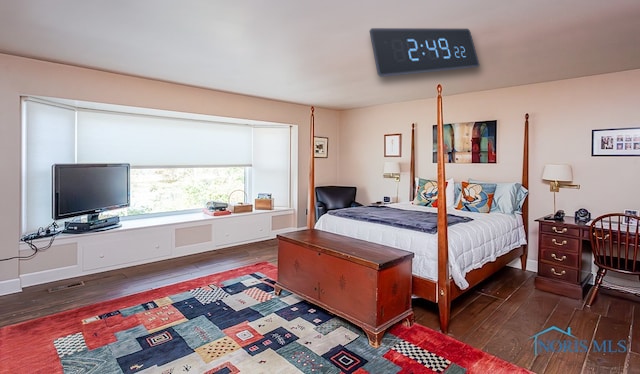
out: 2:49:22
